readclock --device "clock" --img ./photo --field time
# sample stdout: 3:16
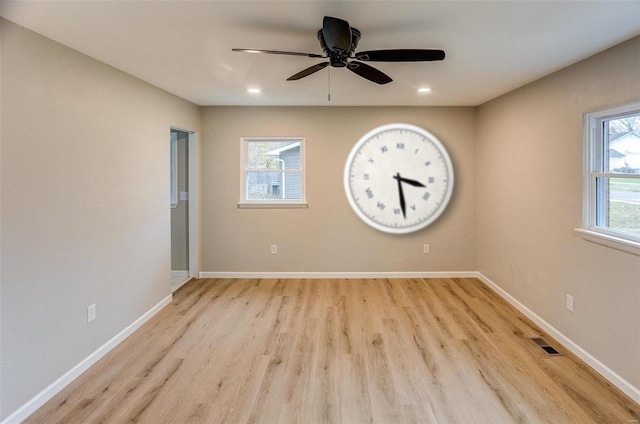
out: 3:28
